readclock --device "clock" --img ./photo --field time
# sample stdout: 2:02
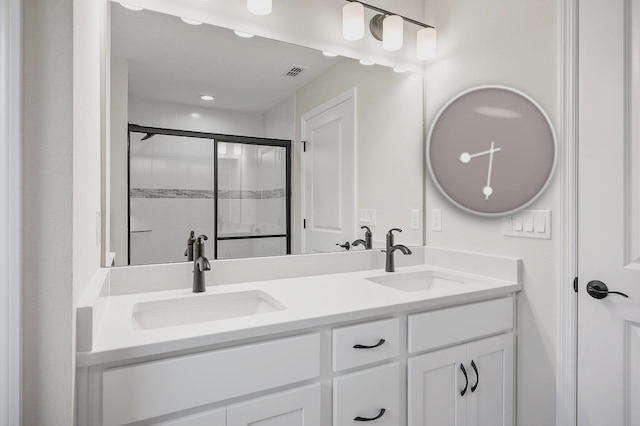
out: 8:31
